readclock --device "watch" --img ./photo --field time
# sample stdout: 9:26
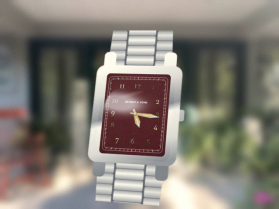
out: 5:16
